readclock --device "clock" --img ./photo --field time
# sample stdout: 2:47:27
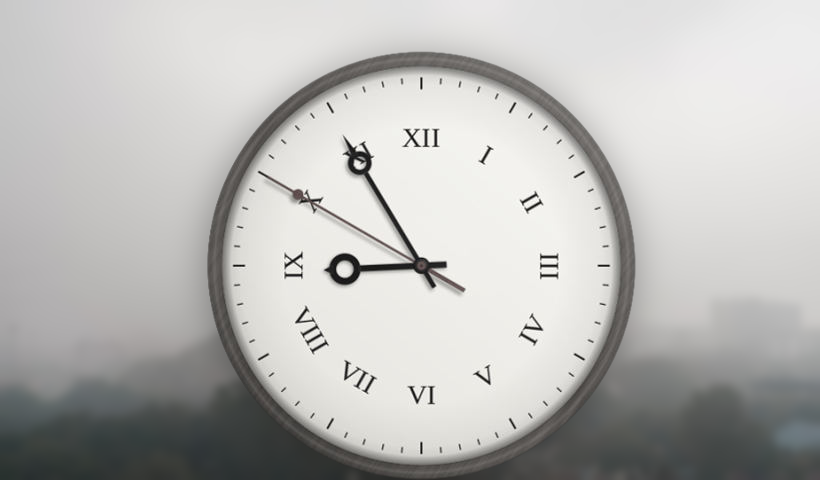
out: 8:54:50
